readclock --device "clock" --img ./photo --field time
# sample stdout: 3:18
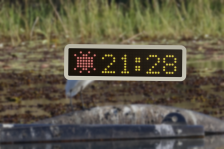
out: 21:28
